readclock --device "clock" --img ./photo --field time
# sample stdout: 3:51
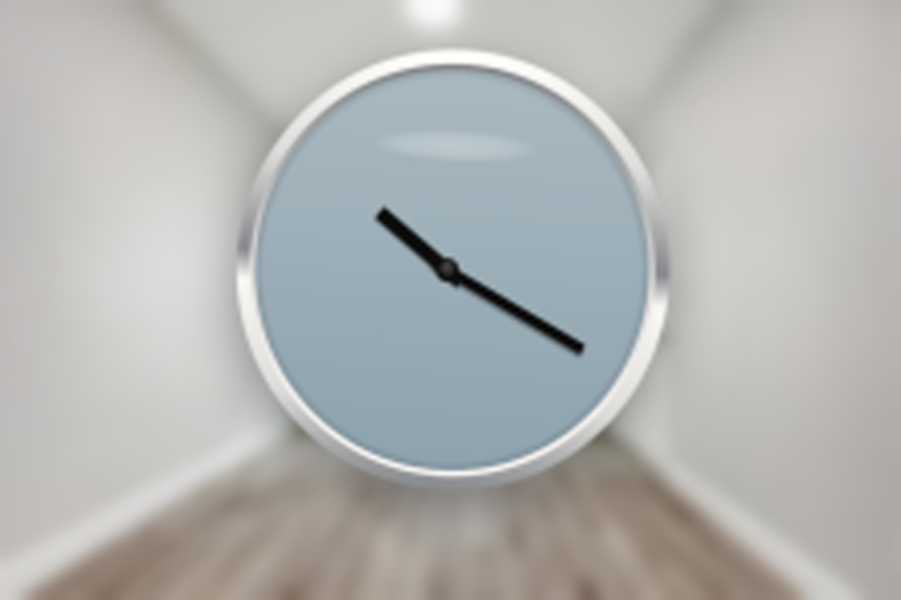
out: 10:20
